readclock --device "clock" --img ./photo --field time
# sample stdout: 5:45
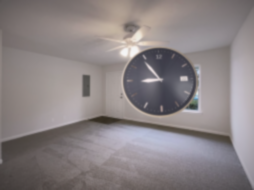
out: 8:54
